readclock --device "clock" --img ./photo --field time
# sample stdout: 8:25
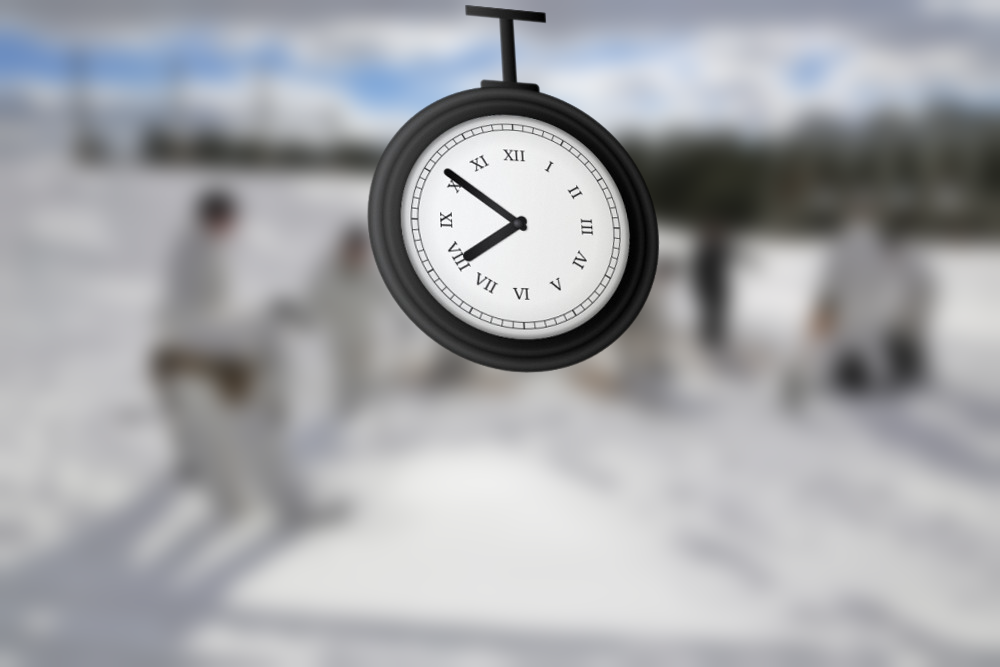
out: 7:51
